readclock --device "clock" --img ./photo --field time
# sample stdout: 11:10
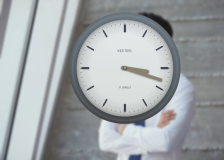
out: 3:18
